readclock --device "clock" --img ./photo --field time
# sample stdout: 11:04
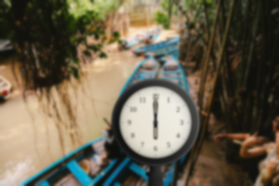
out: 6:00
